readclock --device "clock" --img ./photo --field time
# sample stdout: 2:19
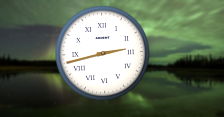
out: 2:43
